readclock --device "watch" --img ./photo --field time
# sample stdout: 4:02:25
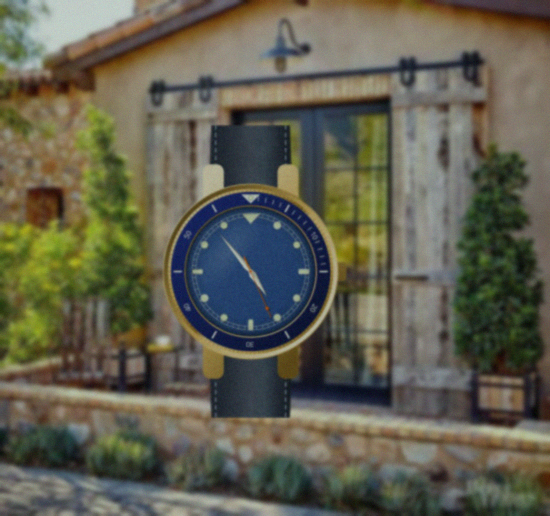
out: 4:53:26
